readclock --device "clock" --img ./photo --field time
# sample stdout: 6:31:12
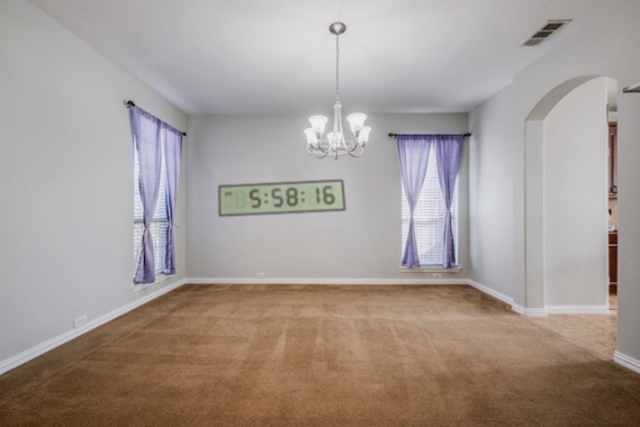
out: 5:58:16
